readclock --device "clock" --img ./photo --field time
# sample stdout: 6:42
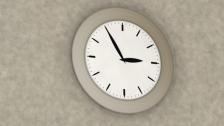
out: 2:55
